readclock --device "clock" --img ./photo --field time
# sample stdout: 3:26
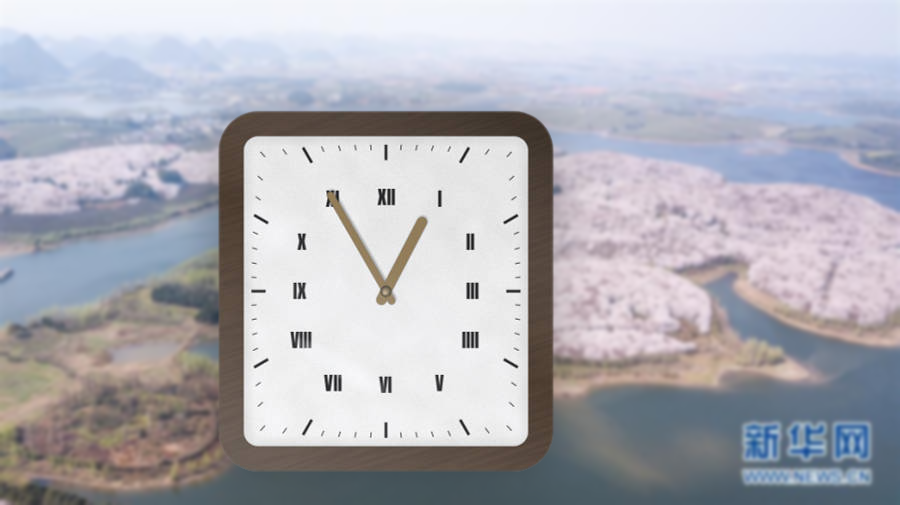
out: 12:55
